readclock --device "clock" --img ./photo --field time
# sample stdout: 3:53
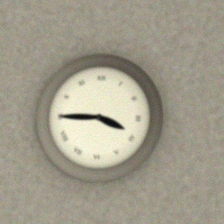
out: 3:45
